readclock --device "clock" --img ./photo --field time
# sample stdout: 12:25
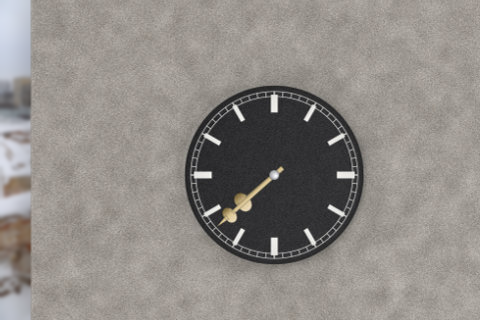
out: 7:38
